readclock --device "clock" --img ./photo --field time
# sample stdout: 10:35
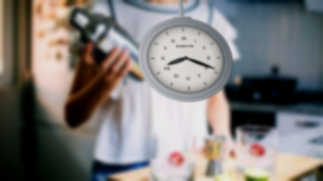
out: 8:19
